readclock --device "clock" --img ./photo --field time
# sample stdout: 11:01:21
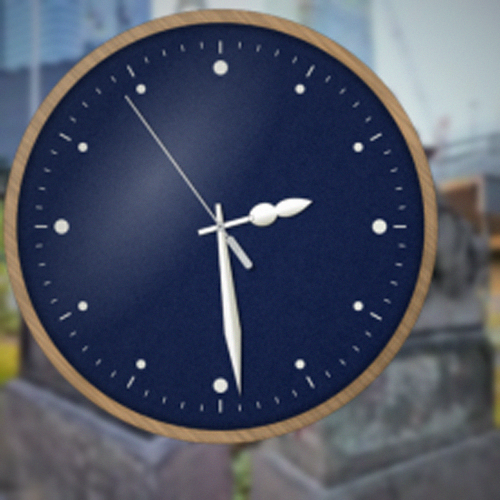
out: 2:28:54
